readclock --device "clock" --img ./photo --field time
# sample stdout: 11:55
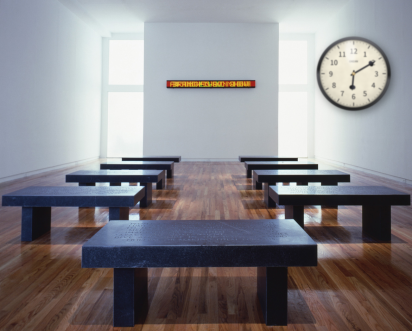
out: 6:10
